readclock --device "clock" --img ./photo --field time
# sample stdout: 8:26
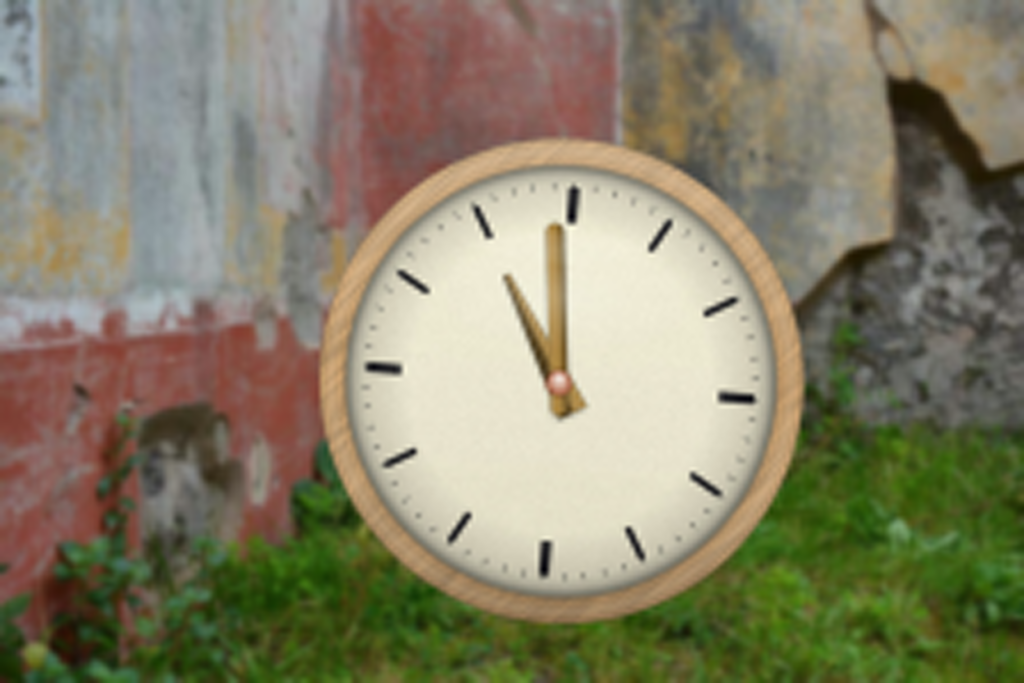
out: 10:59
